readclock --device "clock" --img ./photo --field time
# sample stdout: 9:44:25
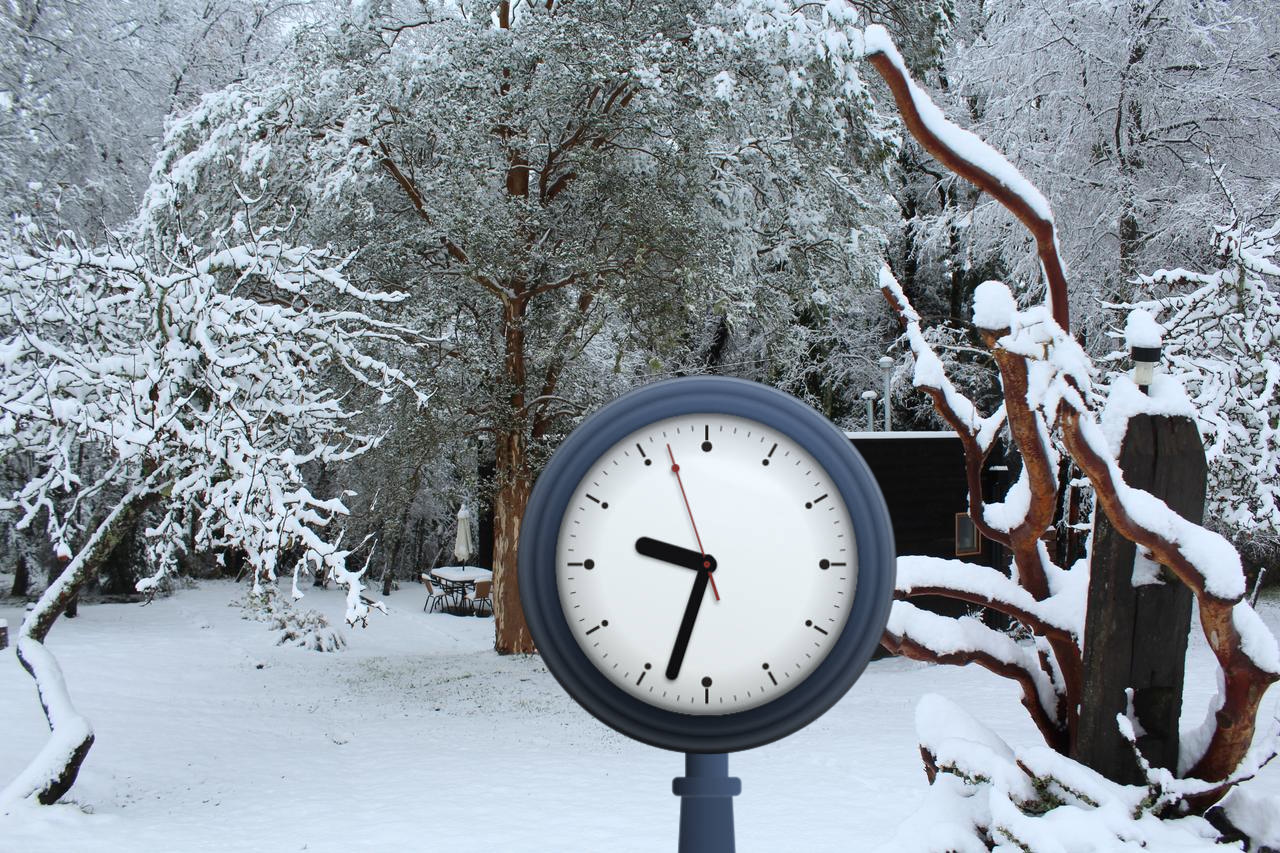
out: 9:32:57
